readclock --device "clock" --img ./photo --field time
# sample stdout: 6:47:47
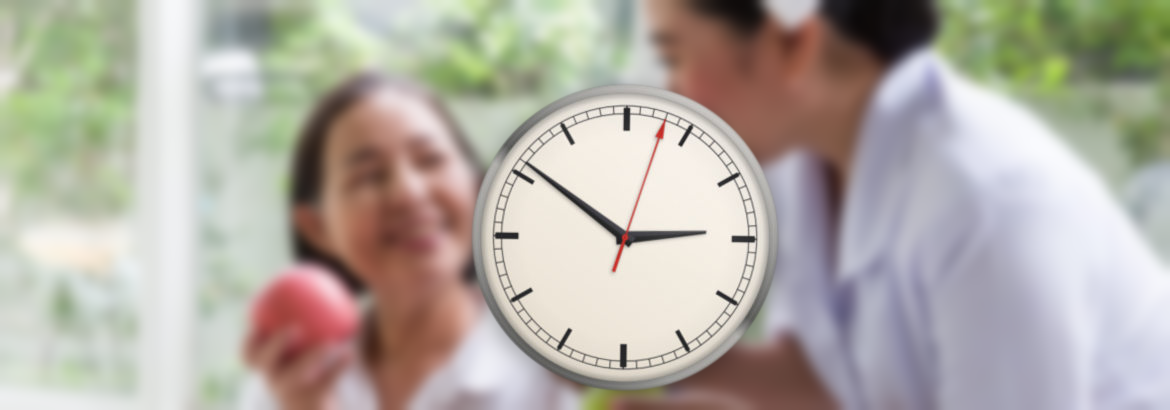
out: 2:51:03
